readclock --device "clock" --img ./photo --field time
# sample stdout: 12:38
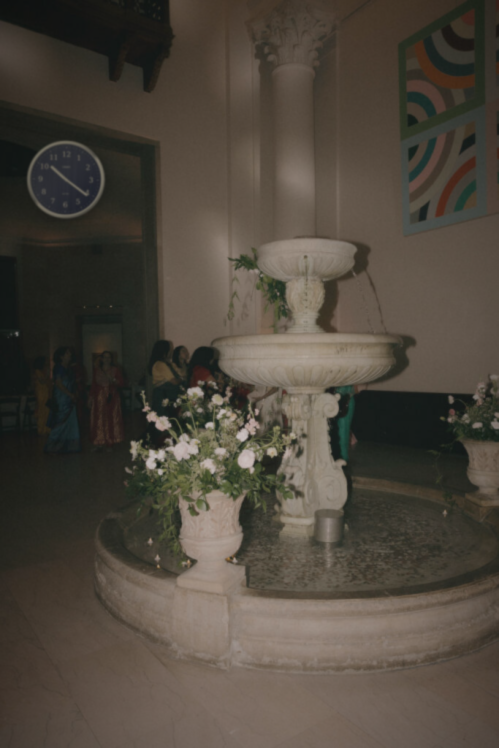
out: 10:21
